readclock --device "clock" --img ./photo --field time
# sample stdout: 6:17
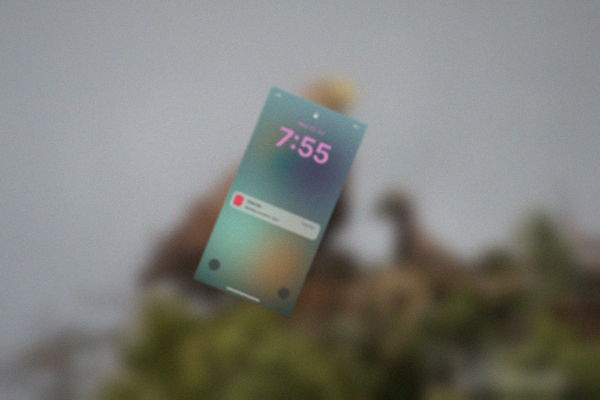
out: 7:55
